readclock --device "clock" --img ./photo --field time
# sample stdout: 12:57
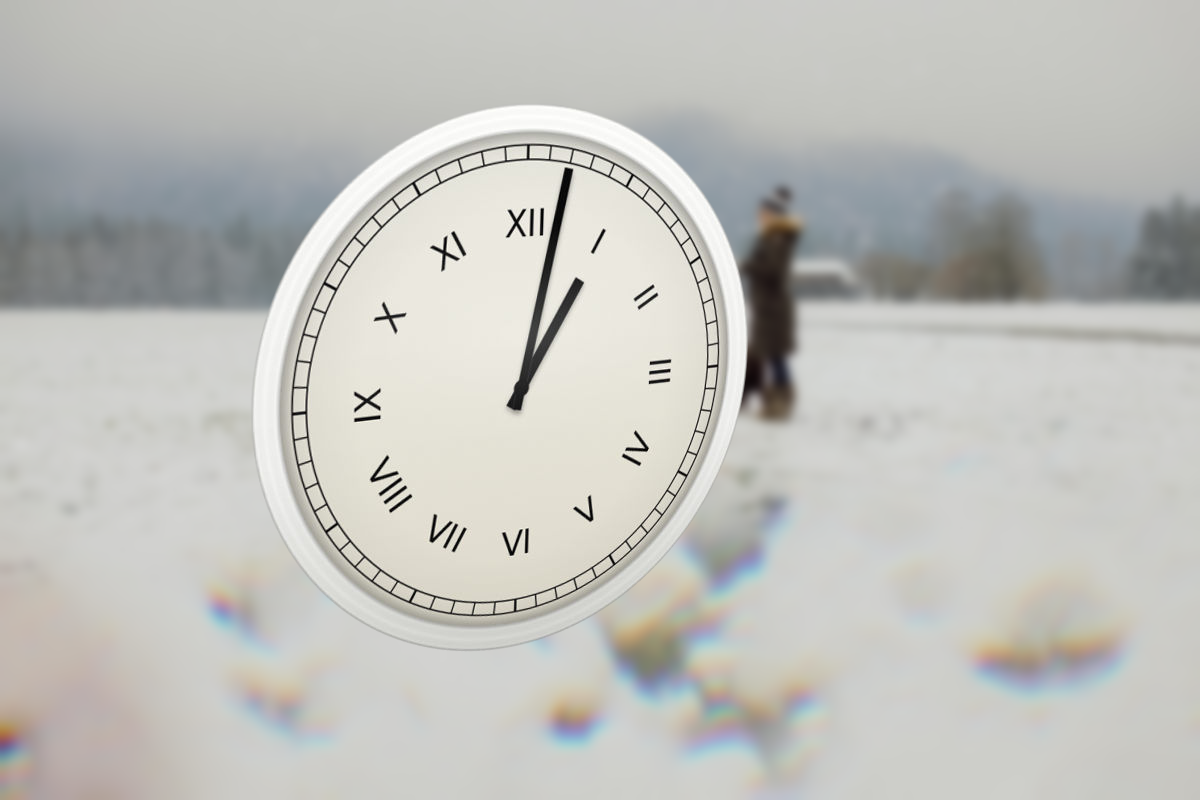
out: 1:02
